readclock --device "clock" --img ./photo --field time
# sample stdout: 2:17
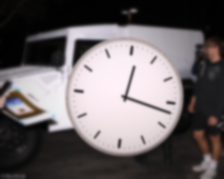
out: 12:17
